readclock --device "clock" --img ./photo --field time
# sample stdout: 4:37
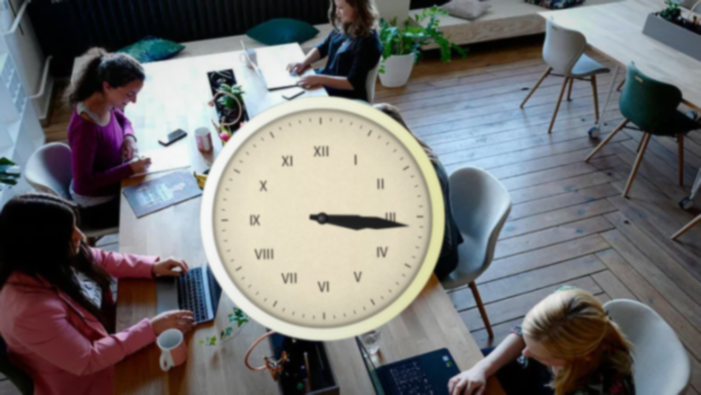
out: 3:16
